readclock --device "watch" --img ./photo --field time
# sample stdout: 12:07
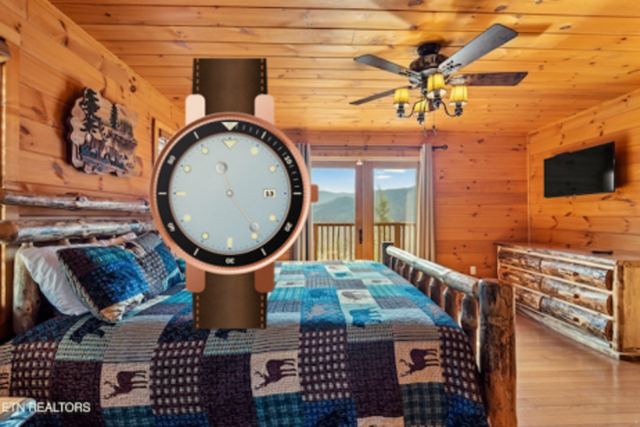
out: 11:24
